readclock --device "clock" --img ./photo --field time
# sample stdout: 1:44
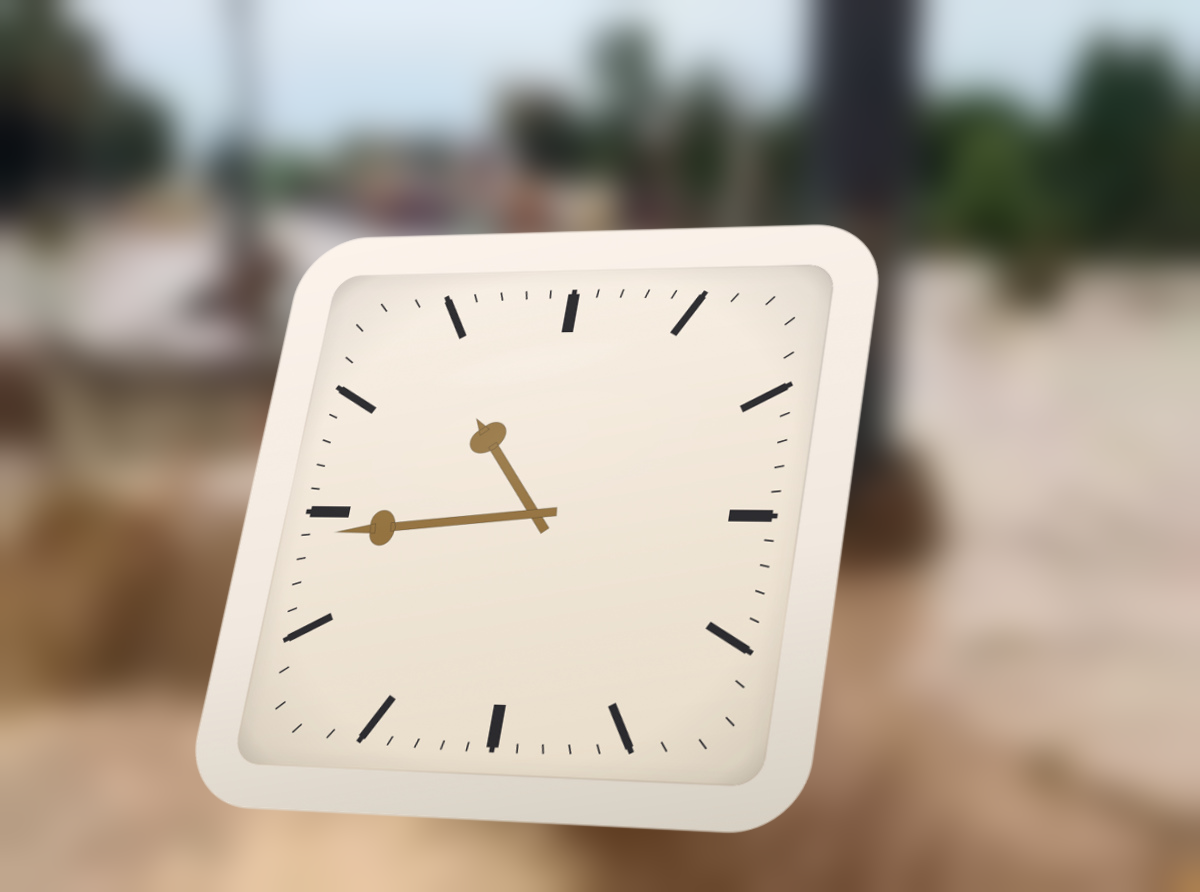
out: 10:44
